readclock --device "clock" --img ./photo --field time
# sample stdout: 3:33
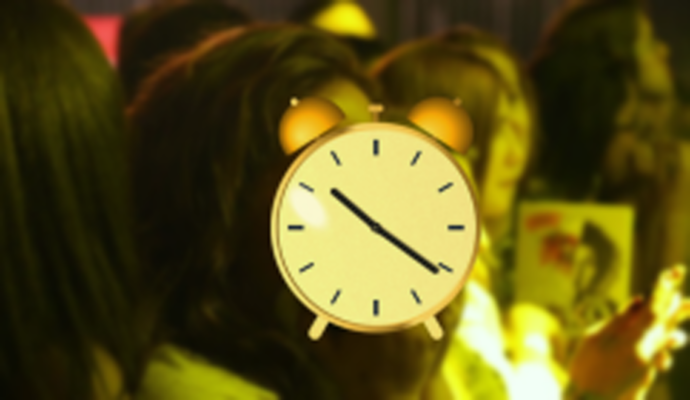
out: 10:21
